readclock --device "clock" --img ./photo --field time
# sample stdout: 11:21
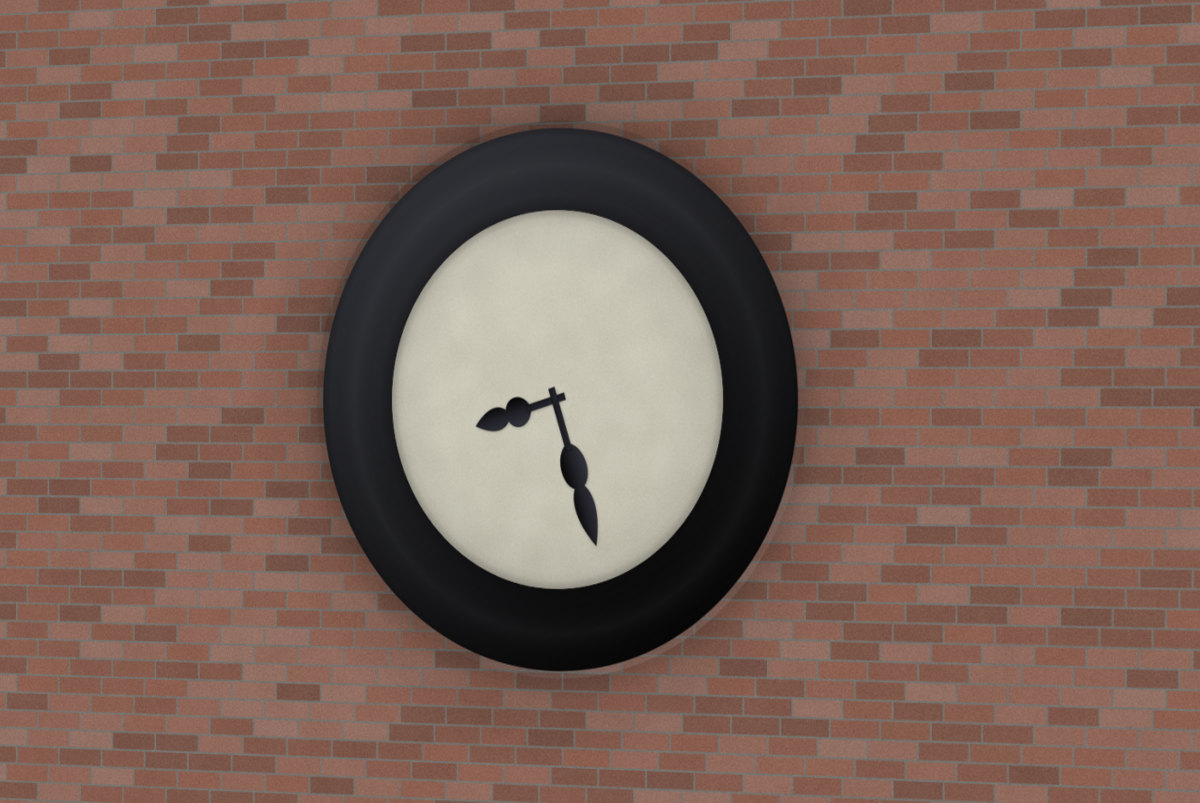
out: 8:27
